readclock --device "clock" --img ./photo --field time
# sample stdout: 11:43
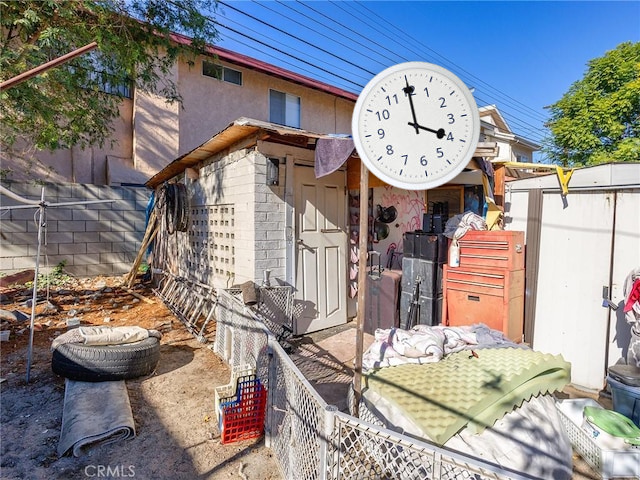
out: 4:00
